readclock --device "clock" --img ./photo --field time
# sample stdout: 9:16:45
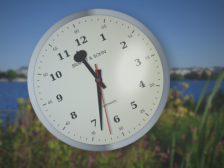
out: 11:33:32
